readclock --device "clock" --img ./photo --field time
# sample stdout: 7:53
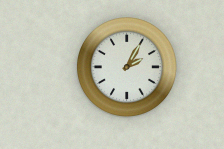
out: 2:05
